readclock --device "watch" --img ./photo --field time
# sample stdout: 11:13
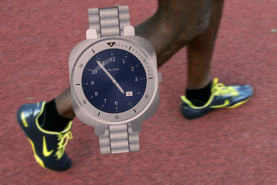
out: 4:54
